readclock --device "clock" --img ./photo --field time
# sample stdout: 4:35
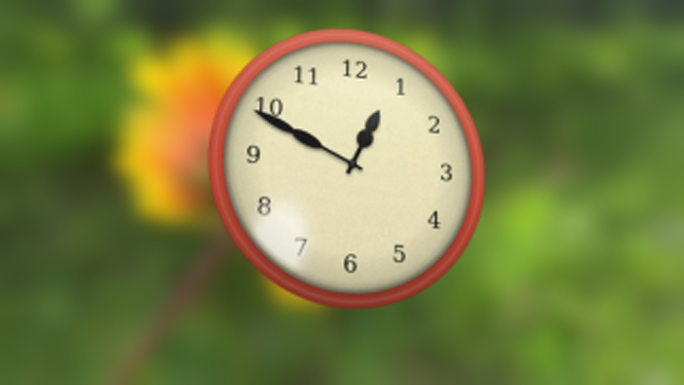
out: 12:49
